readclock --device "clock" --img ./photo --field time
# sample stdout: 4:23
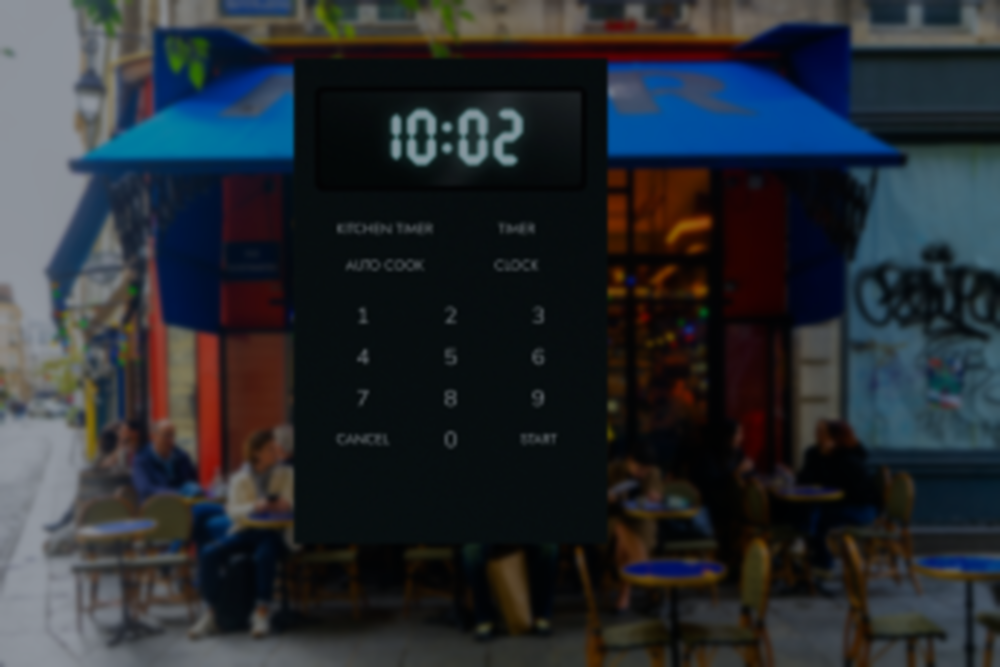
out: 10:02
